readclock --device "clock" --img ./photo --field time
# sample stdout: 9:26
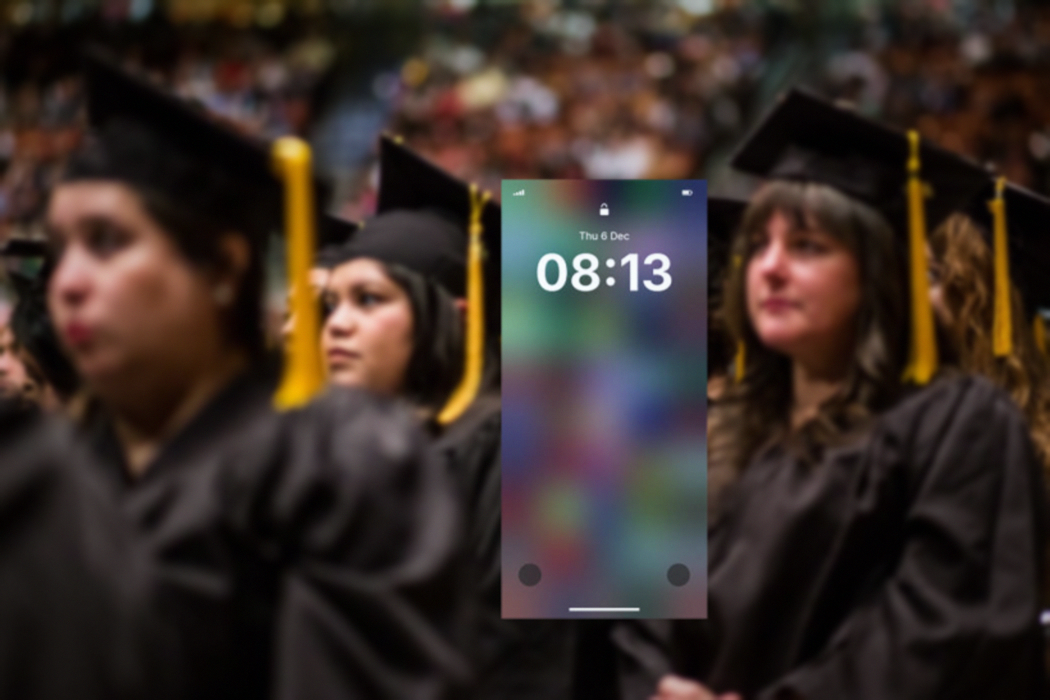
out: 8:13
